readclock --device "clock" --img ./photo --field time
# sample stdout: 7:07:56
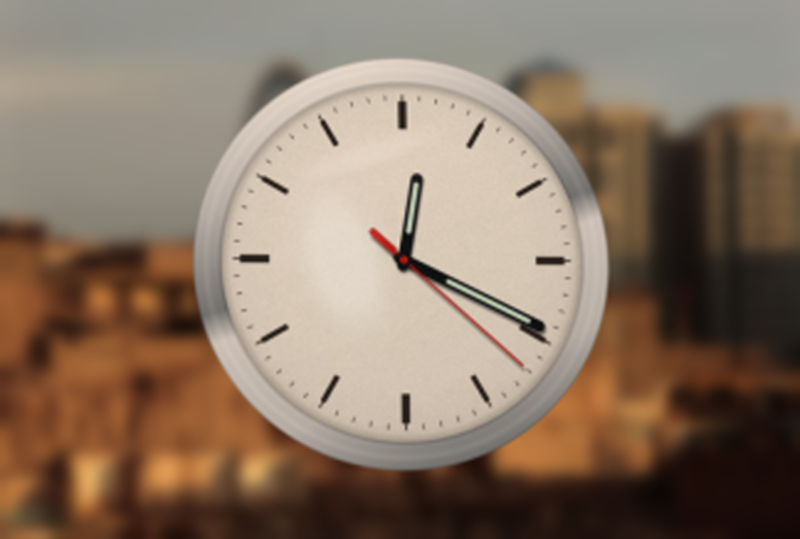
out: 12:19:22
